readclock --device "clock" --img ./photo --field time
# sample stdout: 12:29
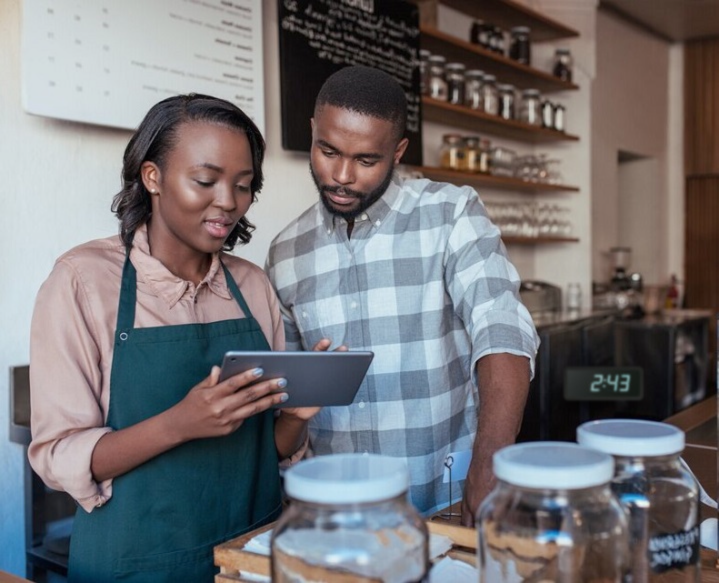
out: 2:43
